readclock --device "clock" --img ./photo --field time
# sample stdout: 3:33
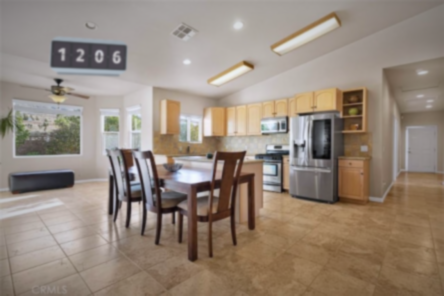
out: 12:06
